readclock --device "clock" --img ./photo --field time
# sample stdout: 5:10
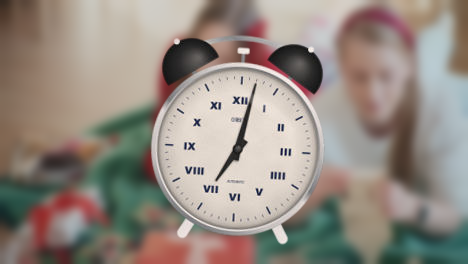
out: 7:02
